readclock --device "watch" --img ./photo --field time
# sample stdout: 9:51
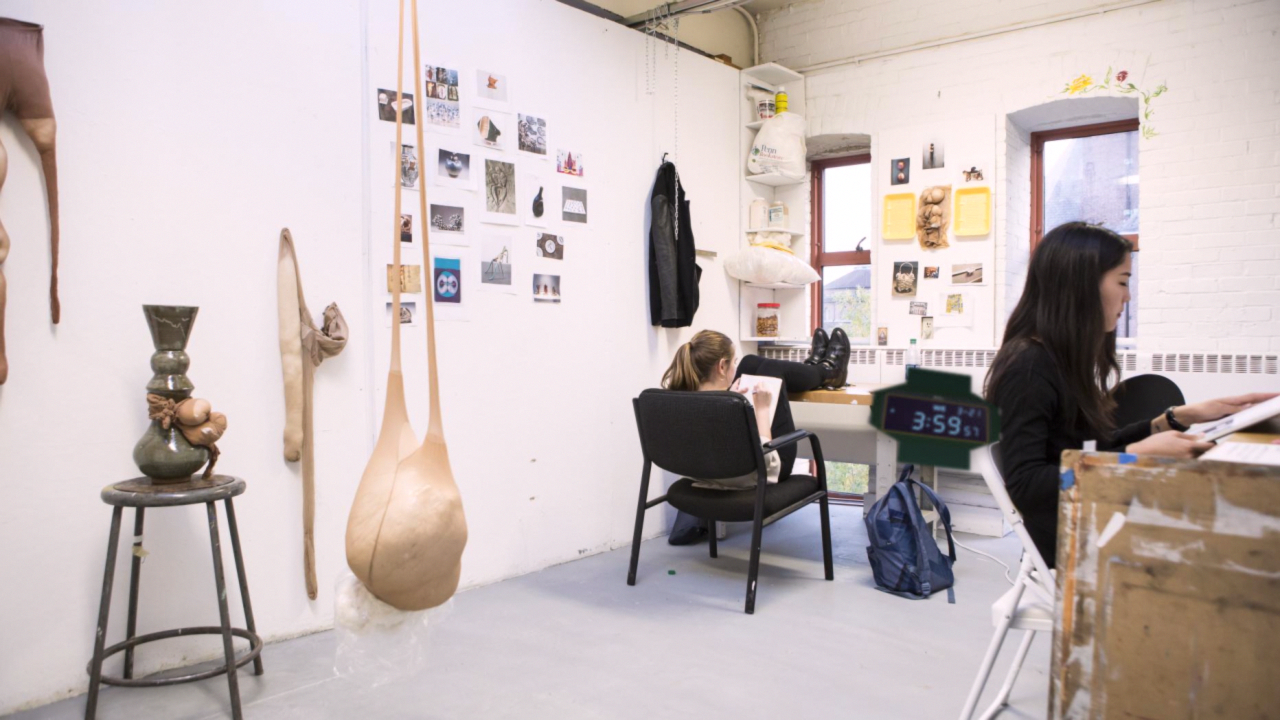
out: 3:59
